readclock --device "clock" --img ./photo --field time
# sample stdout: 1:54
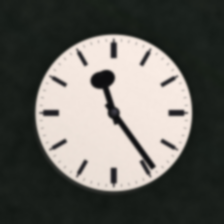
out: 11:24
